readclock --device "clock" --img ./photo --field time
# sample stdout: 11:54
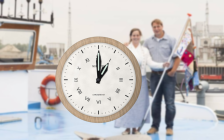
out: 1:00
